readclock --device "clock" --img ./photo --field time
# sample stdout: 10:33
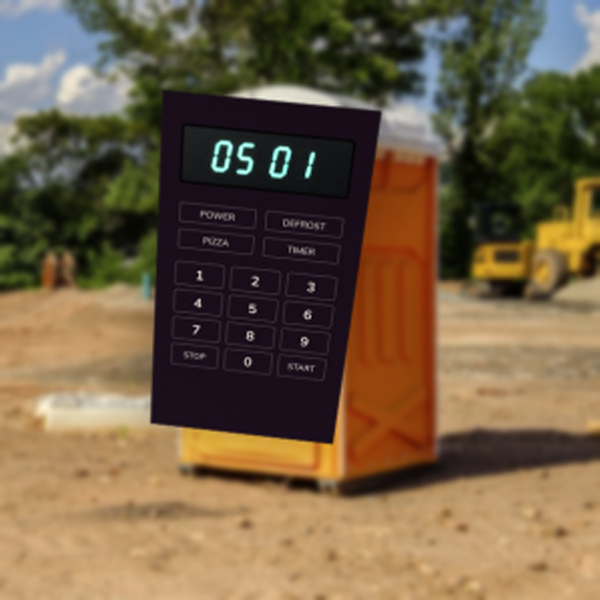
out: 5:01
